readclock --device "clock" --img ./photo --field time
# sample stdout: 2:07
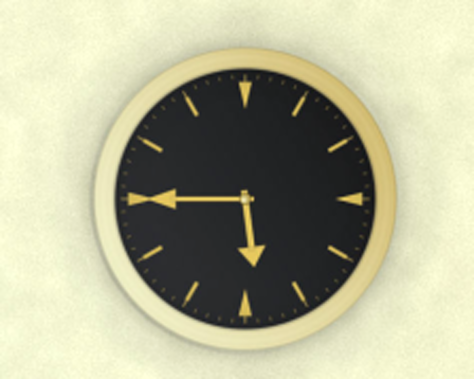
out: 5:45
